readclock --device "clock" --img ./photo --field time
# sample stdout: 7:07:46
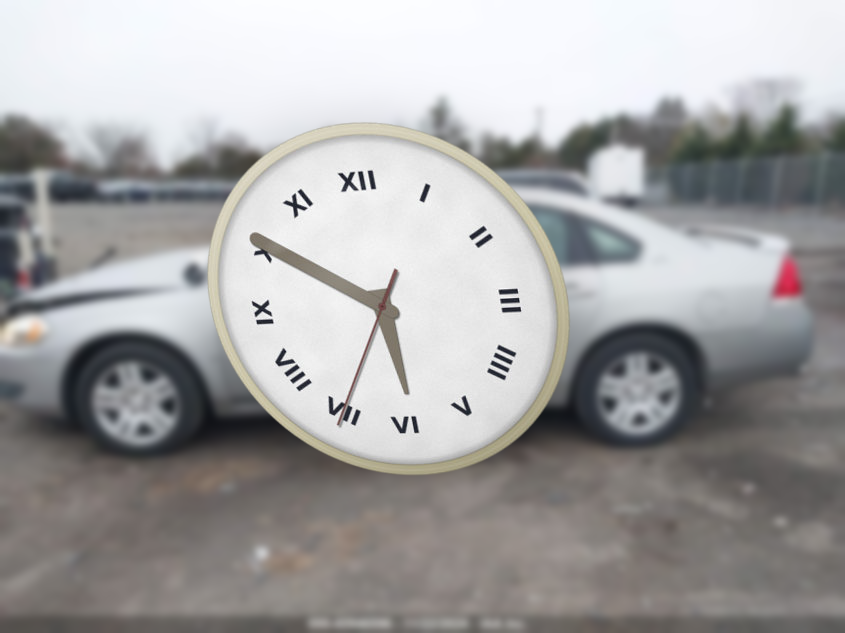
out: 5:50:35
